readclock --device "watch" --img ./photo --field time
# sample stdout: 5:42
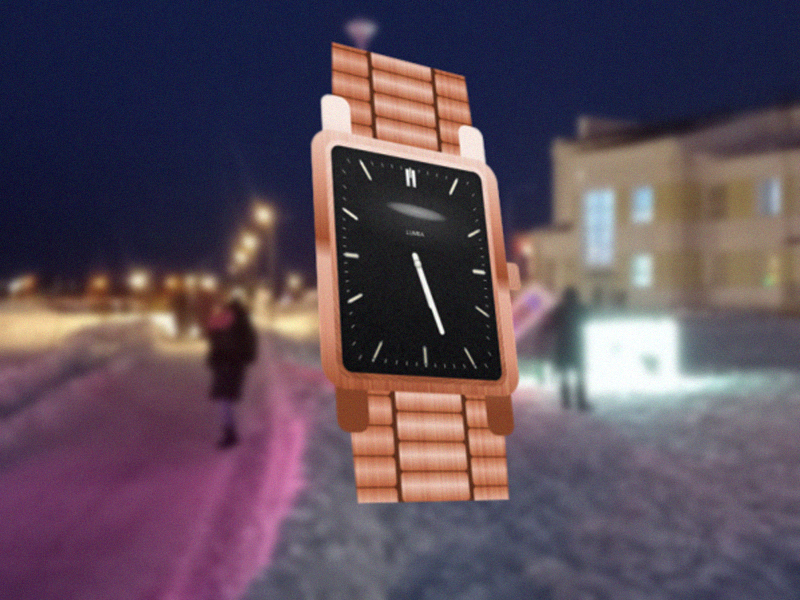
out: 5:27
